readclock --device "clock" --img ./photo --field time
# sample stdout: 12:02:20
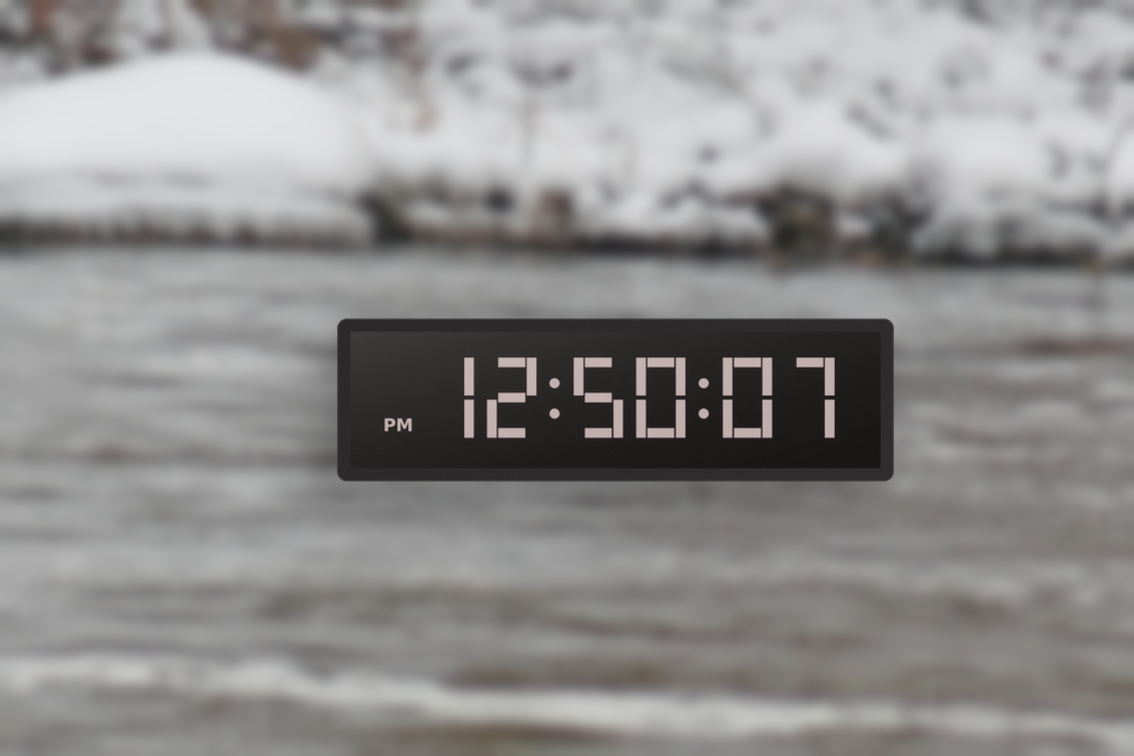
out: 12:50:07
